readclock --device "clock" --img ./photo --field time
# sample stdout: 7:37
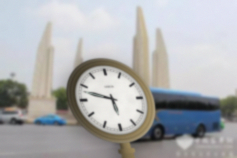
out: 5:48
